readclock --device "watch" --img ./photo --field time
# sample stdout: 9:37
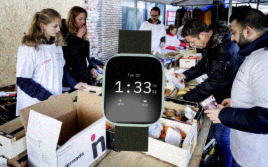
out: 1:33
